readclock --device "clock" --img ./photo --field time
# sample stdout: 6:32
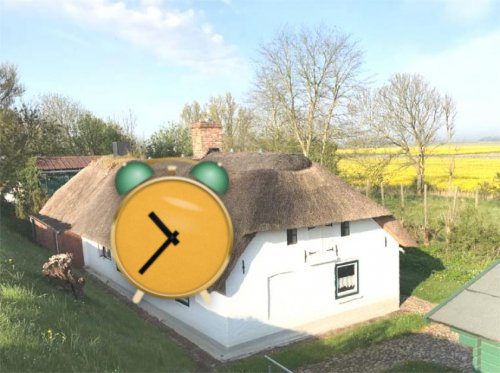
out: 10:37
